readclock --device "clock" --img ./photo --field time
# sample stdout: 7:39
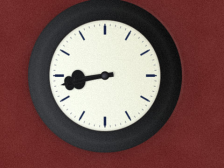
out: 8:43
